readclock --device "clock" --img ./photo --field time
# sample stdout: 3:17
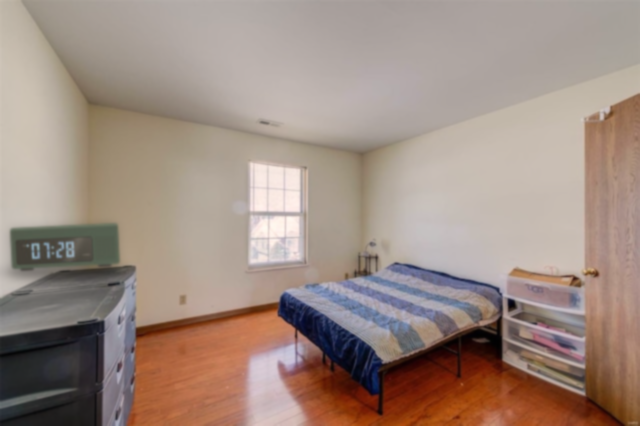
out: 7:28
